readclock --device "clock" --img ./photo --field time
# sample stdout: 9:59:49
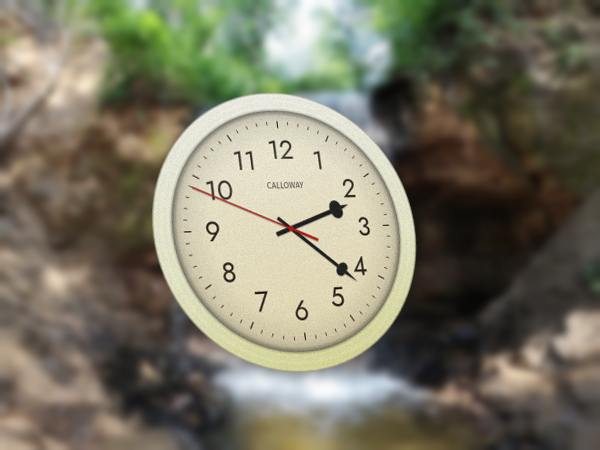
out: 2:21:49
